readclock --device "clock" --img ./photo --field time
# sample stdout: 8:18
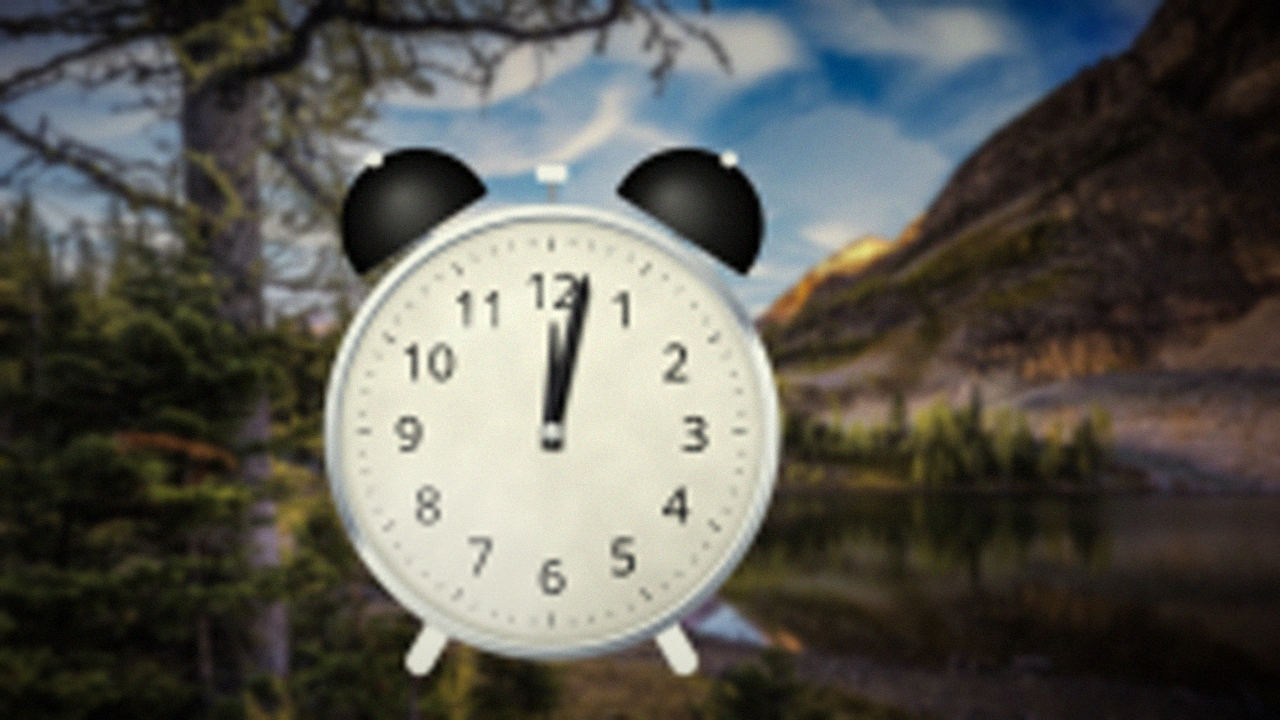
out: 12:02
